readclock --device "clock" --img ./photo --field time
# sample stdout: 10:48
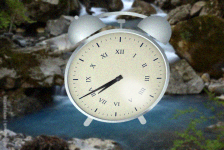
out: 7:40
